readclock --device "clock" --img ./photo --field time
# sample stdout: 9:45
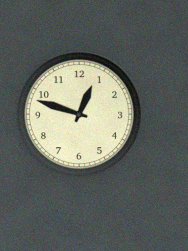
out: 12:48
